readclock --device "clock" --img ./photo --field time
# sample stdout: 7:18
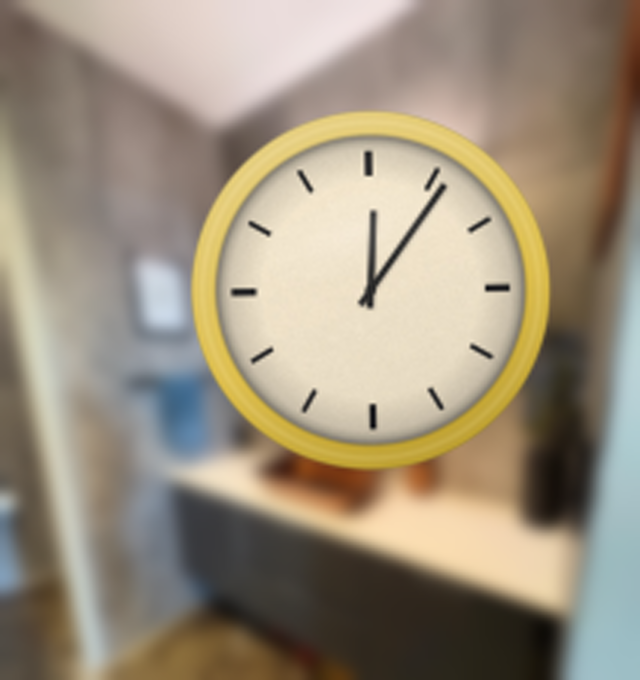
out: 12:06
